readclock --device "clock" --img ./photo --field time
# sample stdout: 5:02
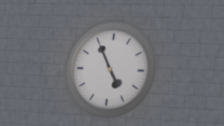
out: 4:55
